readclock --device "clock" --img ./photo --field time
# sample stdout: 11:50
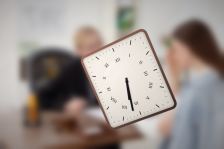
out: 6:32
